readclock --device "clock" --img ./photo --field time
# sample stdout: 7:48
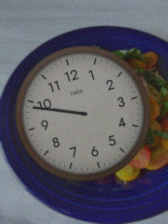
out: 9:49
